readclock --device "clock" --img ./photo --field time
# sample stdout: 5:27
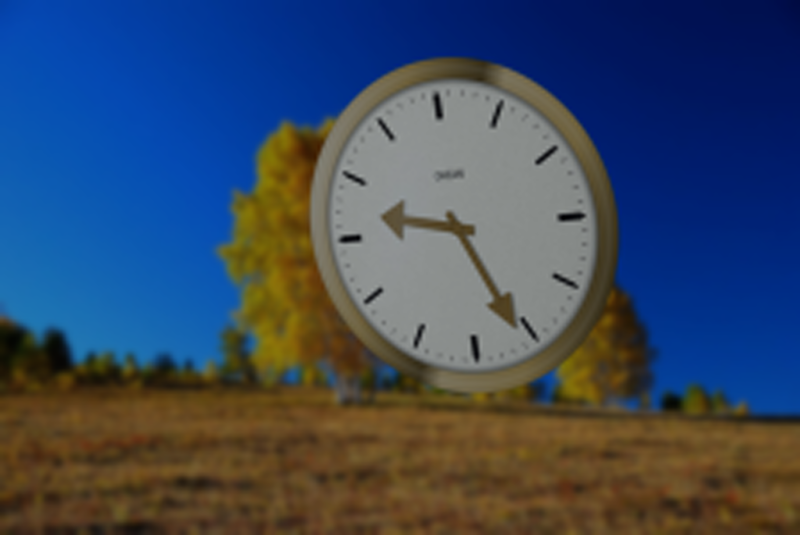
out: 9:26
